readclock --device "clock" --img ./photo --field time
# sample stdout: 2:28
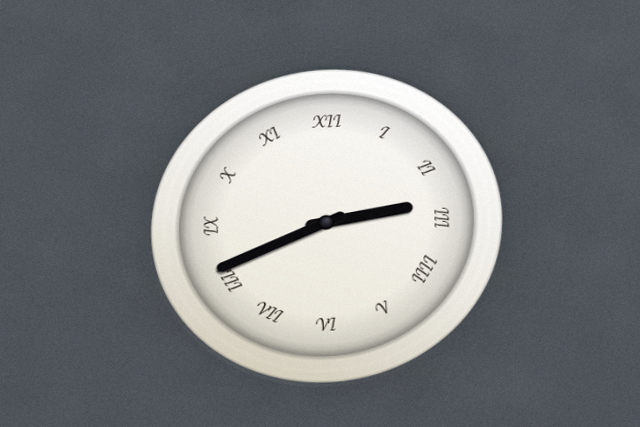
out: 2:41
